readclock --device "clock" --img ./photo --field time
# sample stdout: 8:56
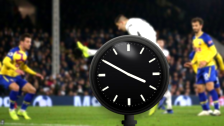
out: 3:50
